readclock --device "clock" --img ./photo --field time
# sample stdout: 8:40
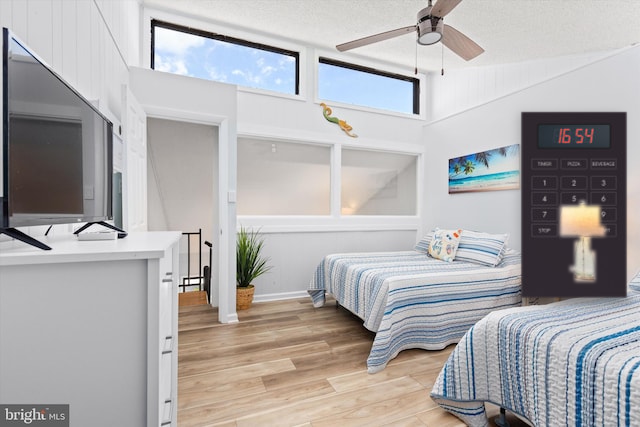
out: 16:54
